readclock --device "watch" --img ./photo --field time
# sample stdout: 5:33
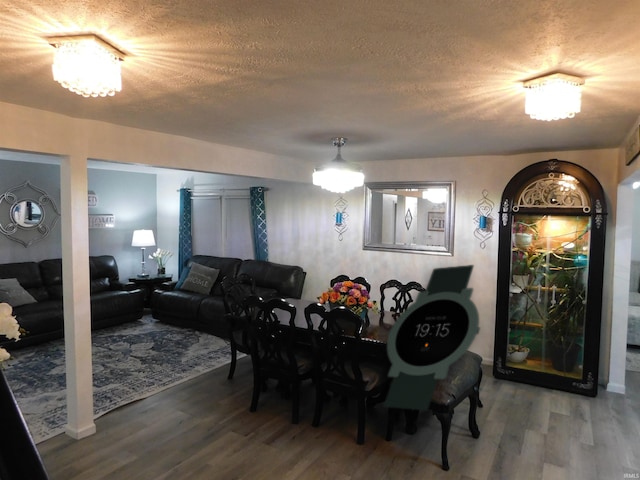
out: 19:15
